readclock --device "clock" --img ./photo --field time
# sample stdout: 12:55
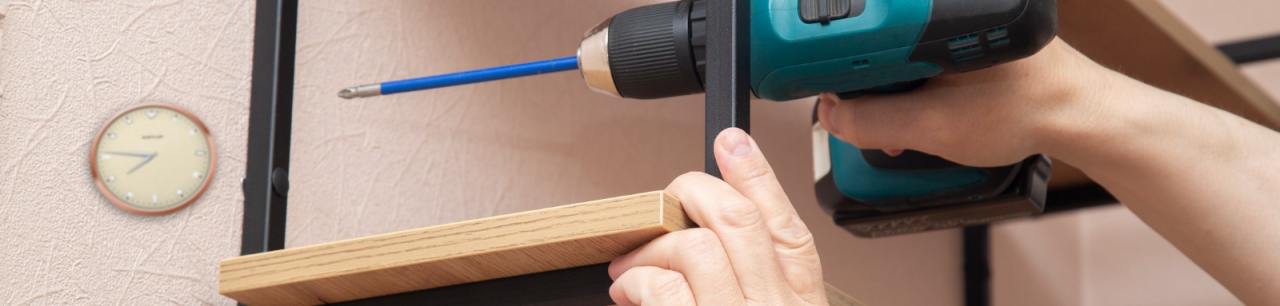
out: 7:46
